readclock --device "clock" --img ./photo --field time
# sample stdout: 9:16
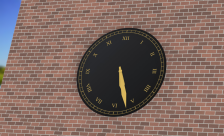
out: 5:27
